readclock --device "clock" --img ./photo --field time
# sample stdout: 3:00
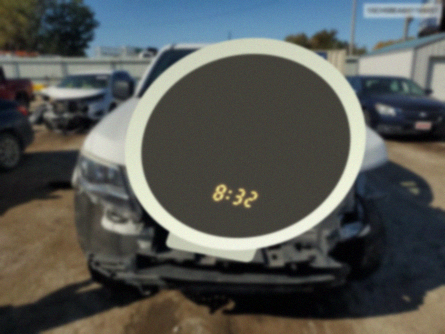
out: 8:32
